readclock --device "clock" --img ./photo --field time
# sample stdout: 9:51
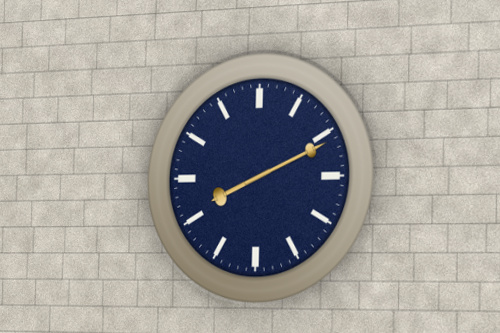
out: 8:11
